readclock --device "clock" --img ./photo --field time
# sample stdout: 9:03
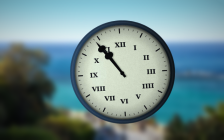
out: 10:54
